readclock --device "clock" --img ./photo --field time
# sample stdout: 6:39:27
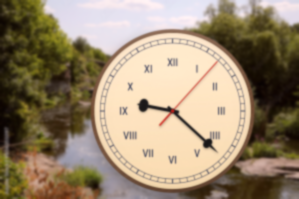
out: 9:22:07
